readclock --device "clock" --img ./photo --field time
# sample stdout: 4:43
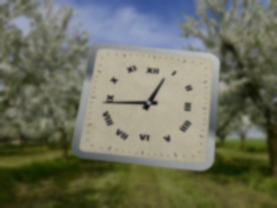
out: 12:44
